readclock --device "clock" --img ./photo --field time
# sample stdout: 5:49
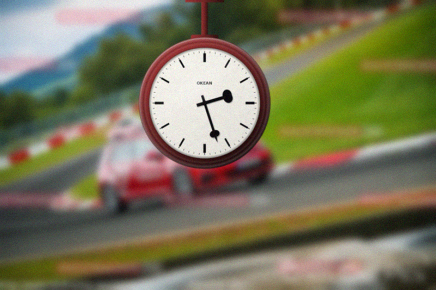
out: 2:27
